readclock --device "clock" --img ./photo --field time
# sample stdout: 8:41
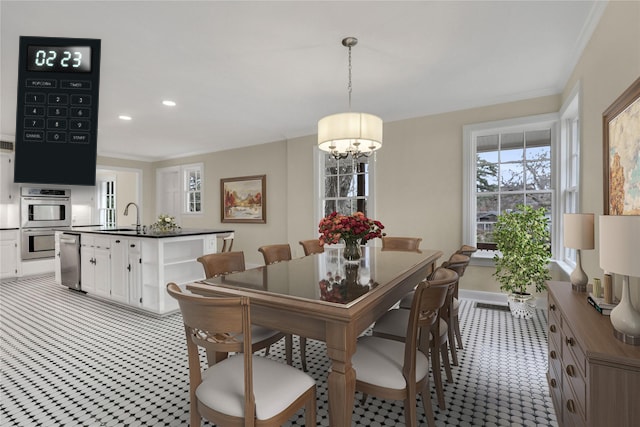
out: 2:23
